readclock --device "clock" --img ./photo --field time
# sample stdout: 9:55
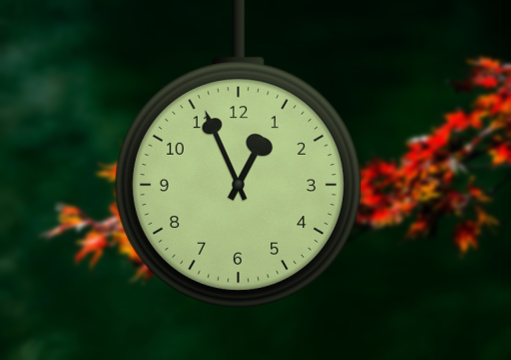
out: 12:56
